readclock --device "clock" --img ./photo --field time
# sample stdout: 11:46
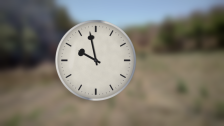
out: 9:58
